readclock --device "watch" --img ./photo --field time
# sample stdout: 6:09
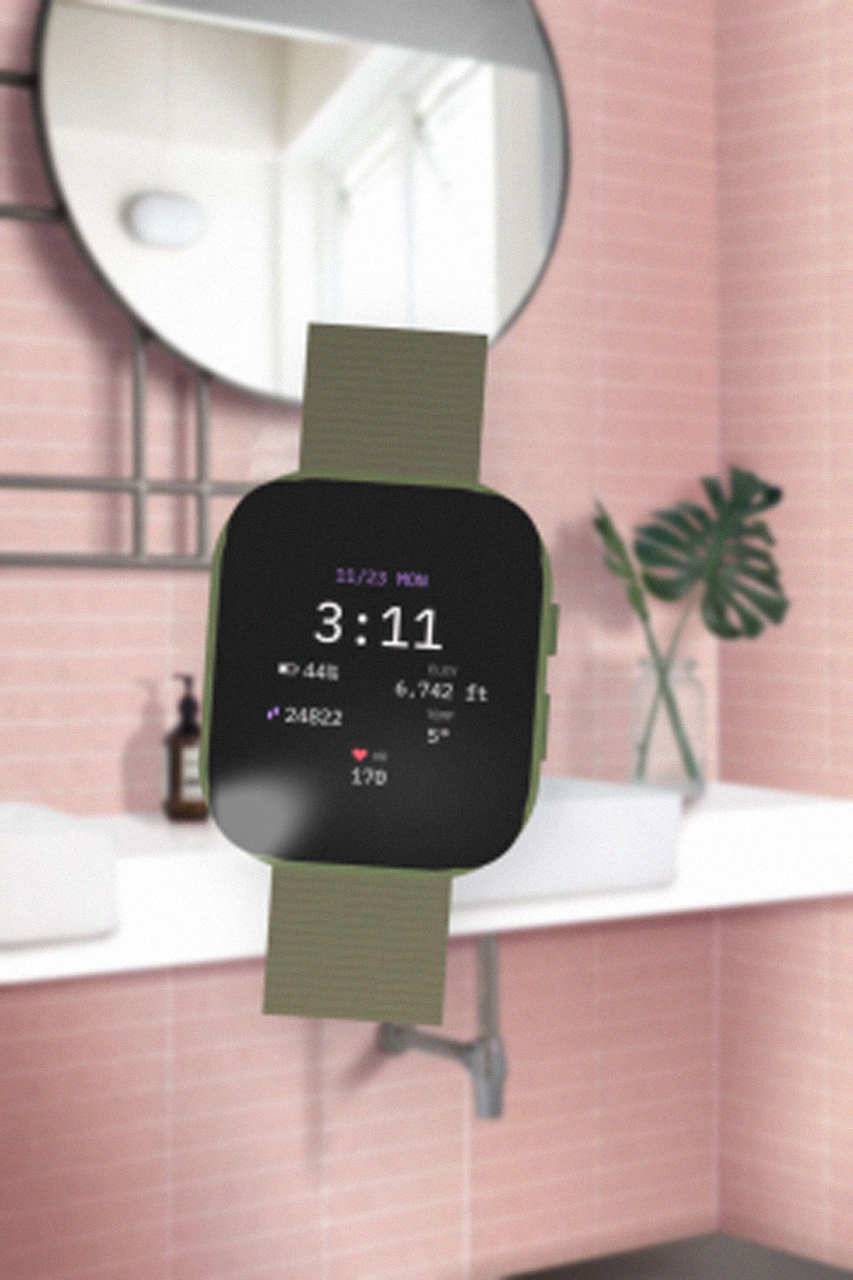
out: 3:11
